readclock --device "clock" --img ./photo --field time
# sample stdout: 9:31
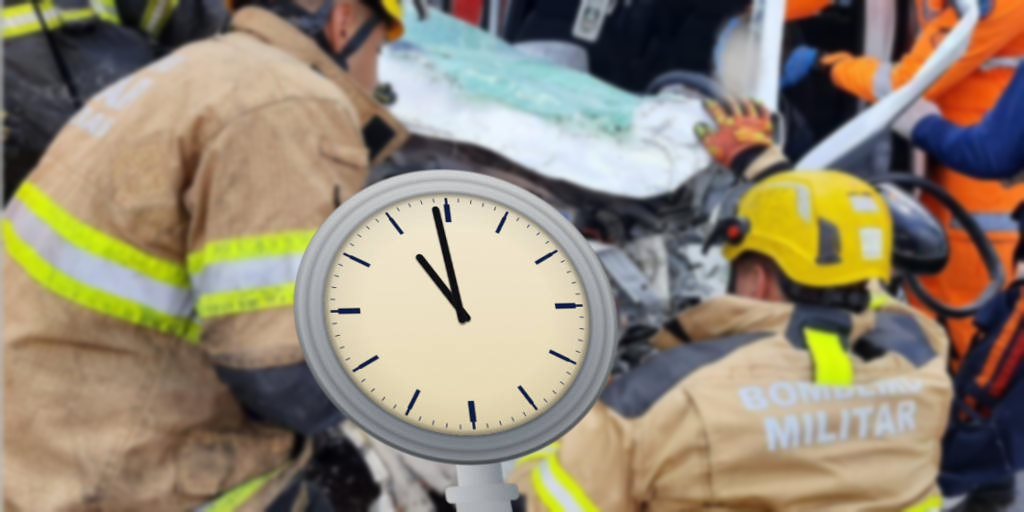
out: 10:59
